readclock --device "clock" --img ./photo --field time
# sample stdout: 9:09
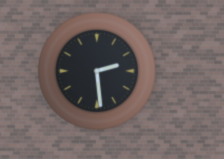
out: 2:29
